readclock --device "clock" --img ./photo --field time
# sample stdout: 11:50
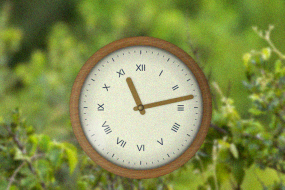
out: 11:13
